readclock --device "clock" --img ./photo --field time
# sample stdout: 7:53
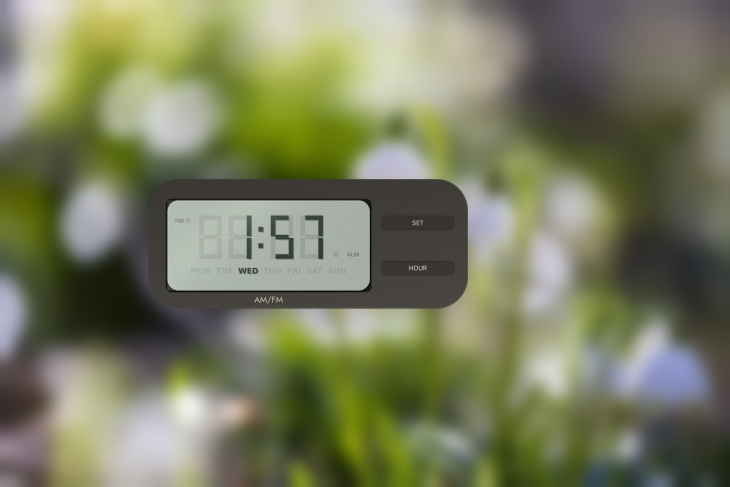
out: 1:57
